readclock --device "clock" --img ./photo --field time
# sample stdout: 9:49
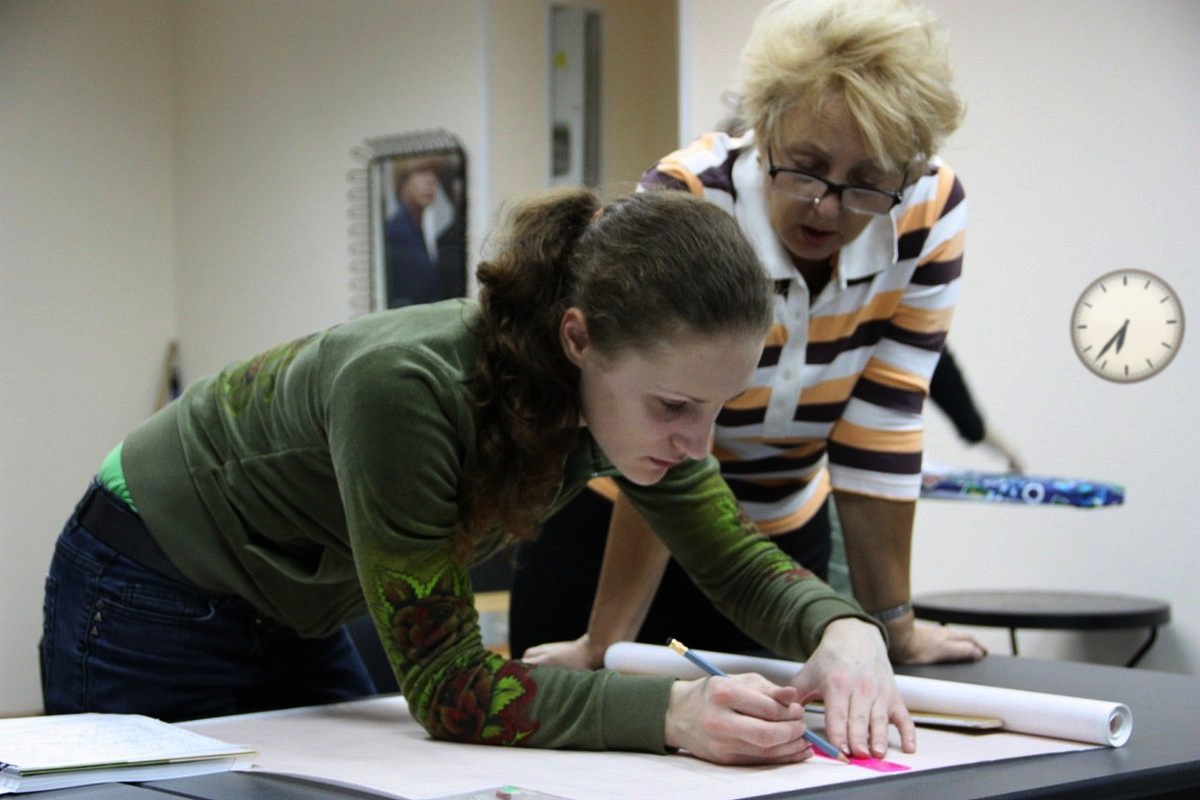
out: 6:37
